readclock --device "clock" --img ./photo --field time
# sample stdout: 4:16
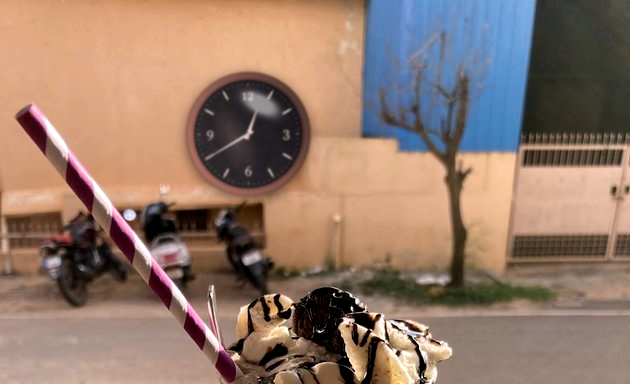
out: 12:40
